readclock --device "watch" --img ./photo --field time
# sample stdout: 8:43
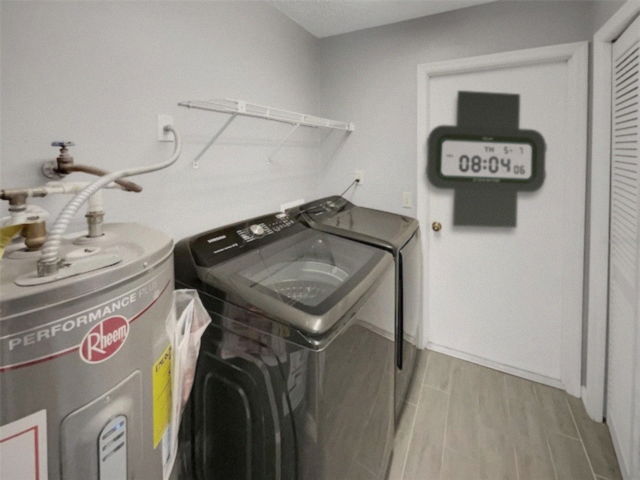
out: 8:04
